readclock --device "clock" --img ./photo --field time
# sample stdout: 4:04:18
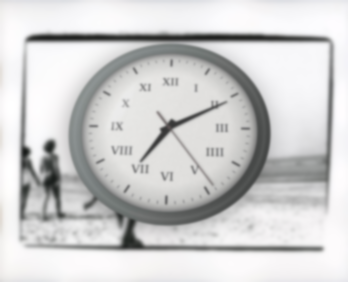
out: 7:10:24
